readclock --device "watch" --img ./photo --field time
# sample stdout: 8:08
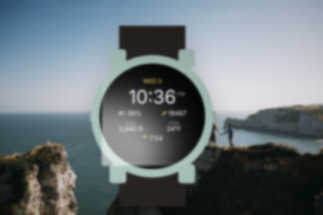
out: 10:36
